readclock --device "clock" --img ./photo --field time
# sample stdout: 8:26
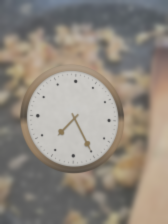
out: 7:25
